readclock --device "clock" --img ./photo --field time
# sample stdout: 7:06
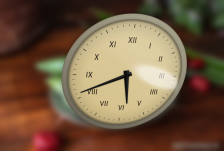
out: 5:41
